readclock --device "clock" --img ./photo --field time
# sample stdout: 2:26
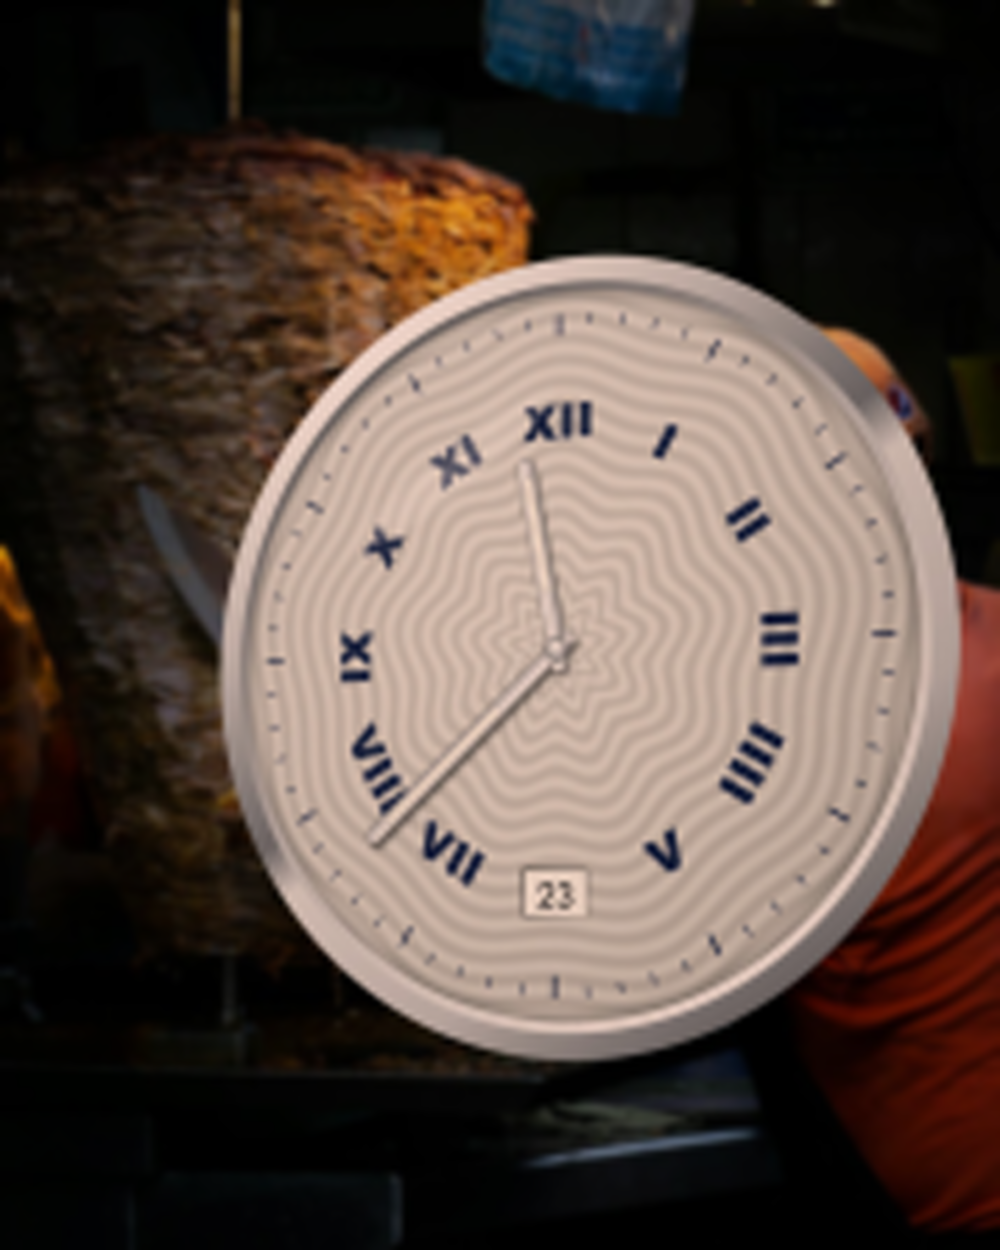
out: 11:38
